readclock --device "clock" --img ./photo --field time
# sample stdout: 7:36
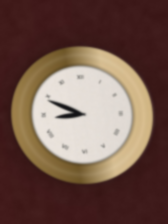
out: 8:49
